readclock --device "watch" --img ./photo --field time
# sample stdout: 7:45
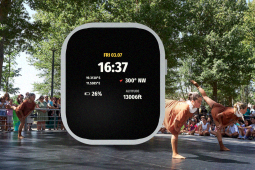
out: 16:37
